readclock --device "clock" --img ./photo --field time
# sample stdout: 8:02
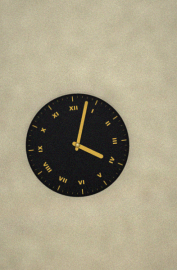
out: 4:03
